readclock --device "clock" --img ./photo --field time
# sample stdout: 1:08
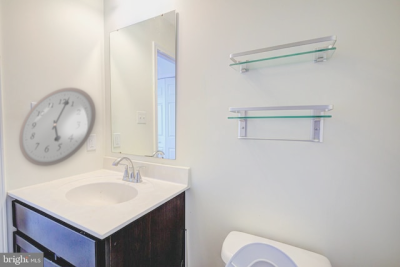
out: 5:02
